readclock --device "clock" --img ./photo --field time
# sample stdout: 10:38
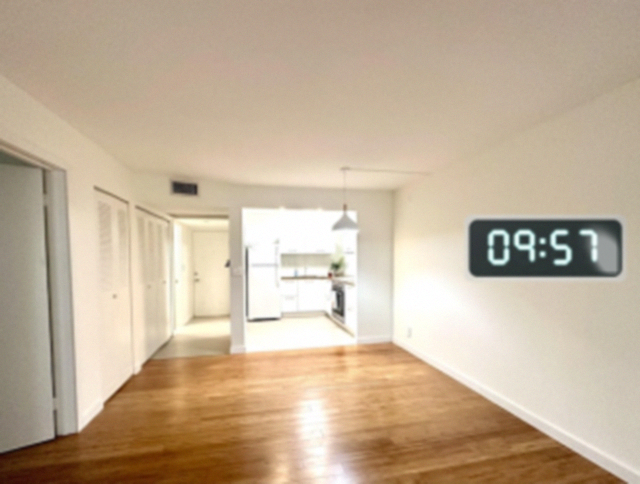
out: 9:57
